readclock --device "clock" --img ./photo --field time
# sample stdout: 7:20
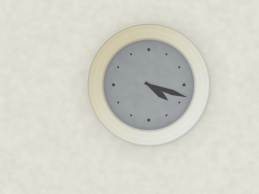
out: 4:18
